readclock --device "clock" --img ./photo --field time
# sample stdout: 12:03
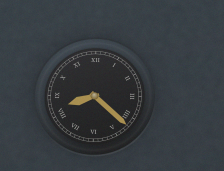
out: 8:22
